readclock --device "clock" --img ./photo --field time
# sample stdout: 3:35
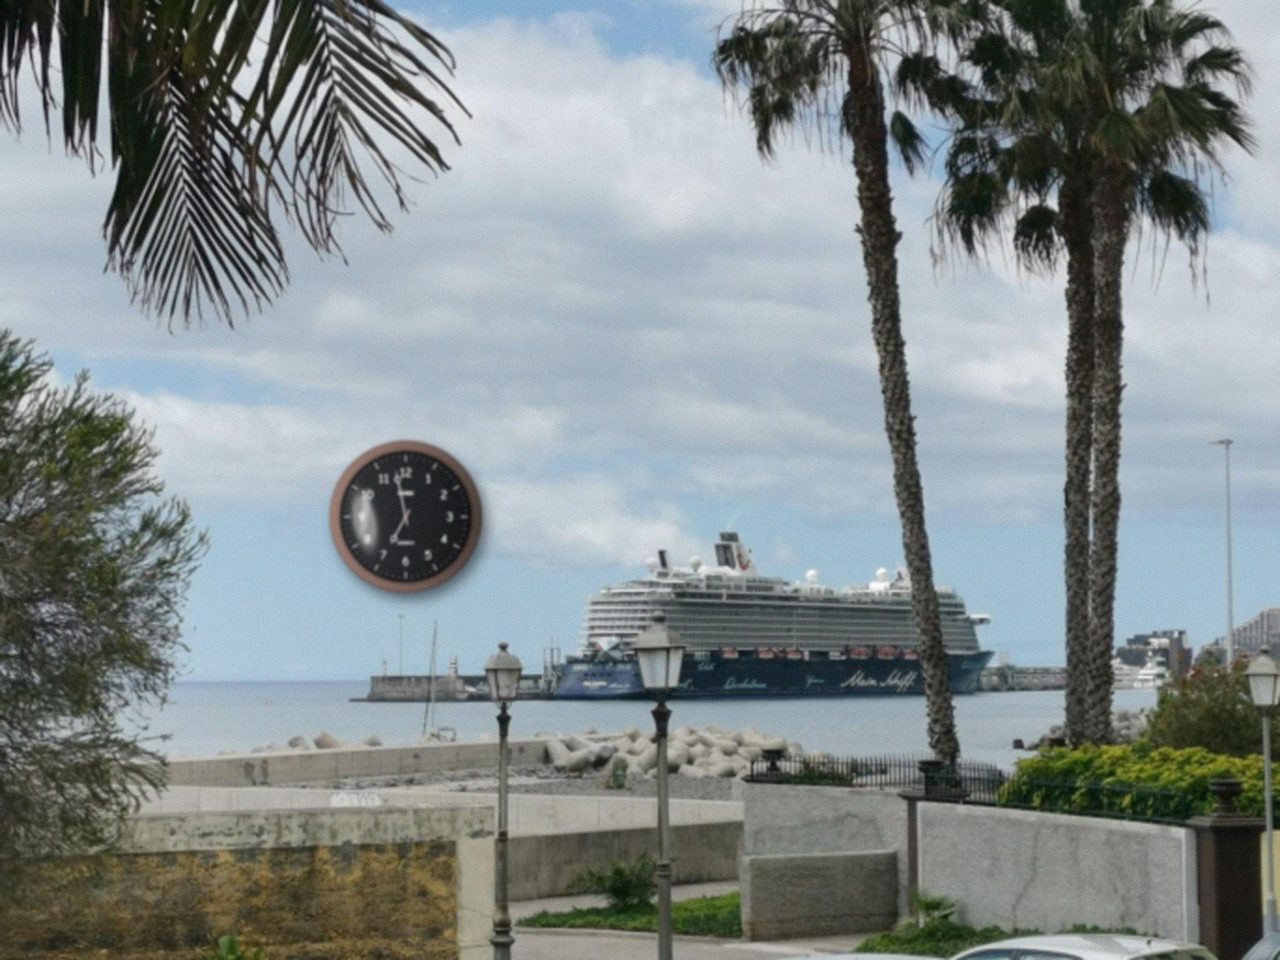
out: 6:58
